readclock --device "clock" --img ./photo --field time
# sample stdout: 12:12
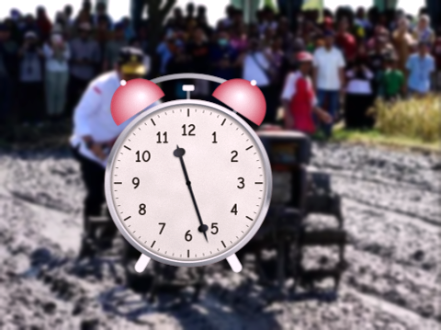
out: 11:27
